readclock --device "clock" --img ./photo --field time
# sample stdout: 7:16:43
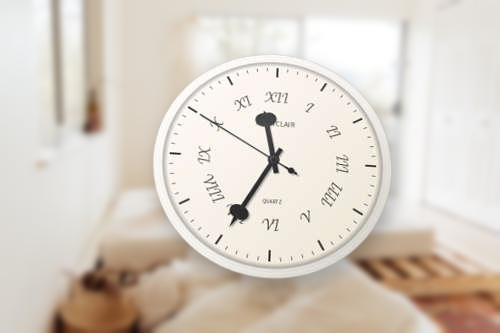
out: 11:34:50
